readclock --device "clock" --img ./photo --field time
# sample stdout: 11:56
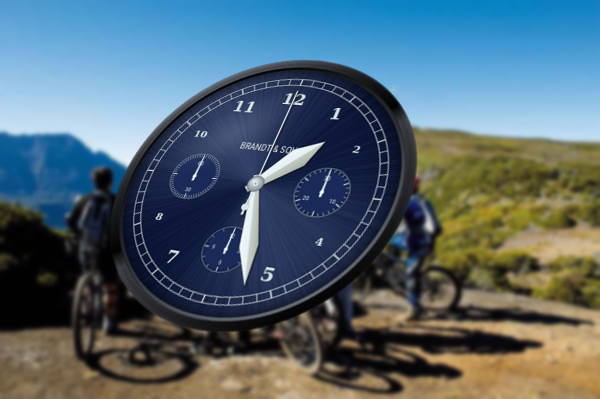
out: 1:27
